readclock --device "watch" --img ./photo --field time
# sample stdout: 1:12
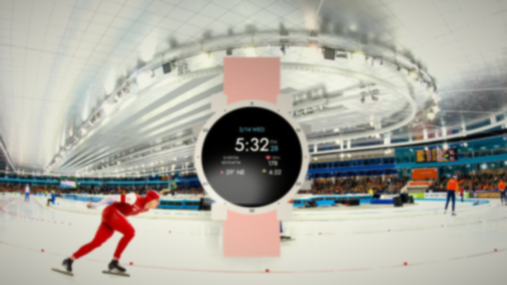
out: 5:32
